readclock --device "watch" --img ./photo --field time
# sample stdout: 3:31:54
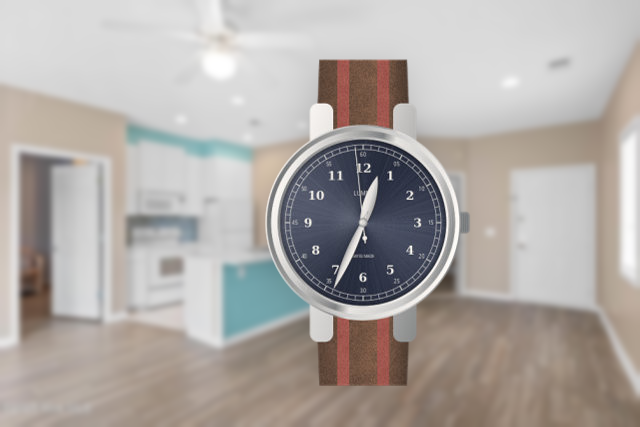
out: 12:33:59
